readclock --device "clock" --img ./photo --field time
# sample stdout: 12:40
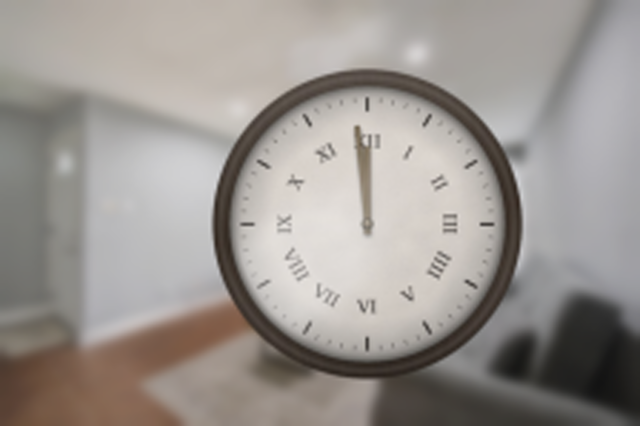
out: 11:59
